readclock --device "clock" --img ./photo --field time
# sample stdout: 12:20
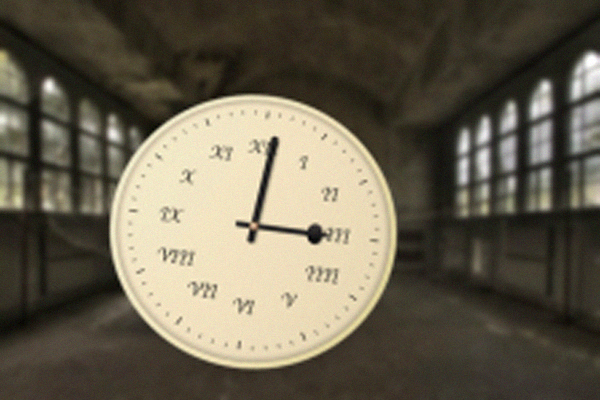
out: 3:01
